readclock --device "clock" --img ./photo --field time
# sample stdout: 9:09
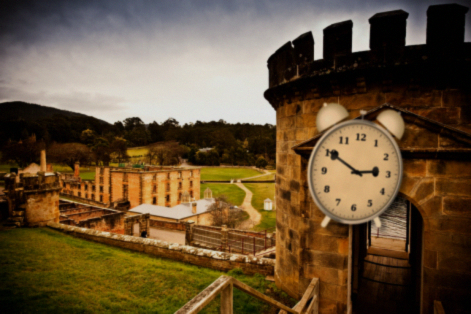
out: 2:50
